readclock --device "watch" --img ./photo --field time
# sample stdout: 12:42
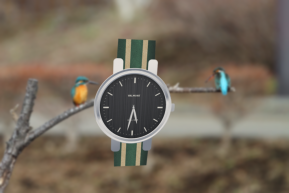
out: 5:32
